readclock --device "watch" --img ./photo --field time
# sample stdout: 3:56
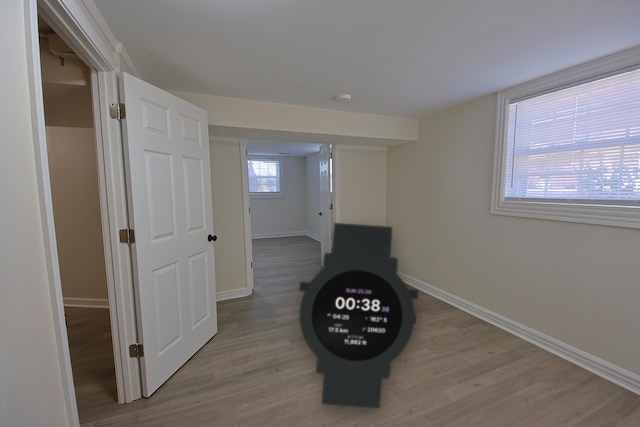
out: 0:38
